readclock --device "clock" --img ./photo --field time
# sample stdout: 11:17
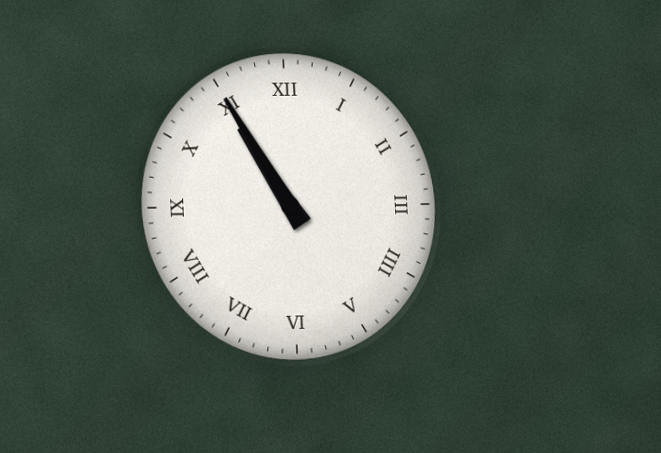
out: 10:55
